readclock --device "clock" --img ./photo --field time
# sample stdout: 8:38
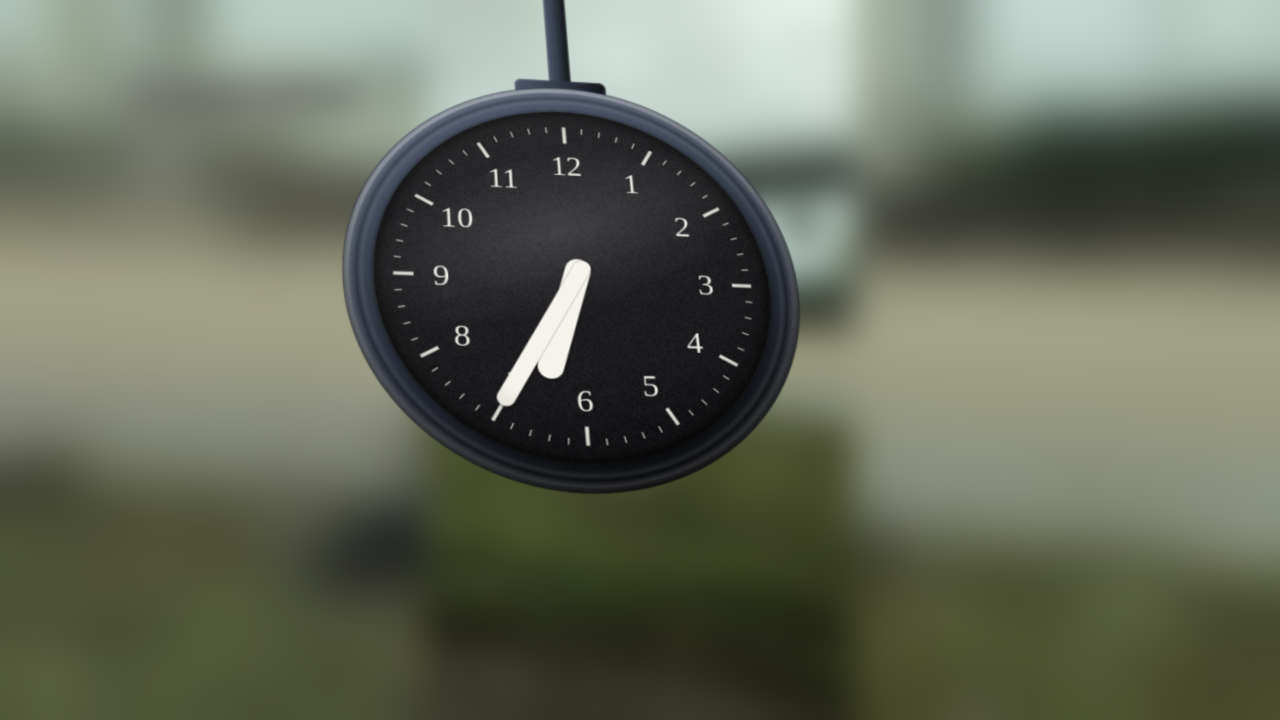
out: 6:35
